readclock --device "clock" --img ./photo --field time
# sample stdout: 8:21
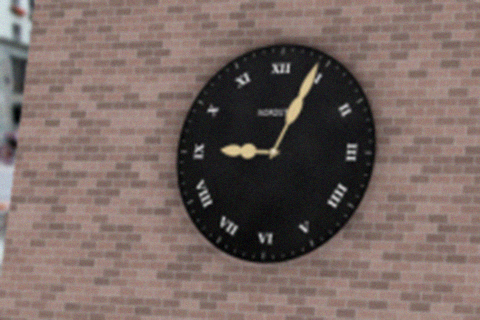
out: 9:04
